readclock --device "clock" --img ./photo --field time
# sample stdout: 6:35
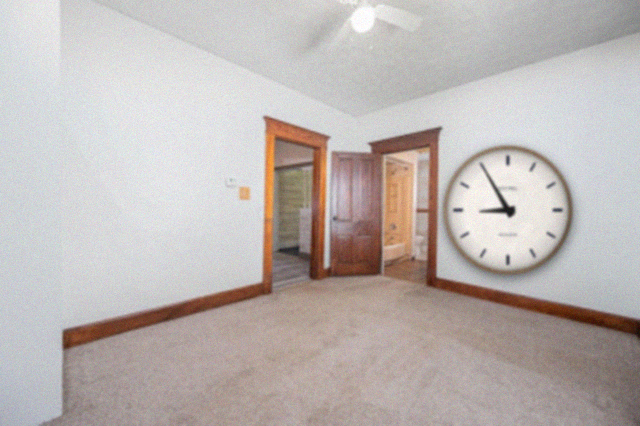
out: 8:55
